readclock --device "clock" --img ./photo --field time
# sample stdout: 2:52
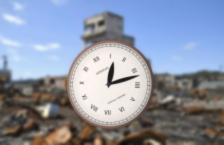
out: 1:17
